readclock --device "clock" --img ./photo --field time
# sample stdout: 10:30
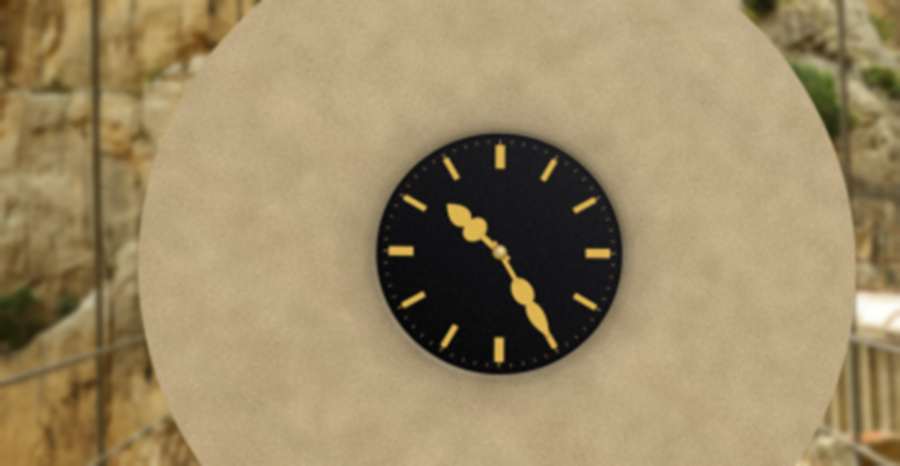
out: 10:25
